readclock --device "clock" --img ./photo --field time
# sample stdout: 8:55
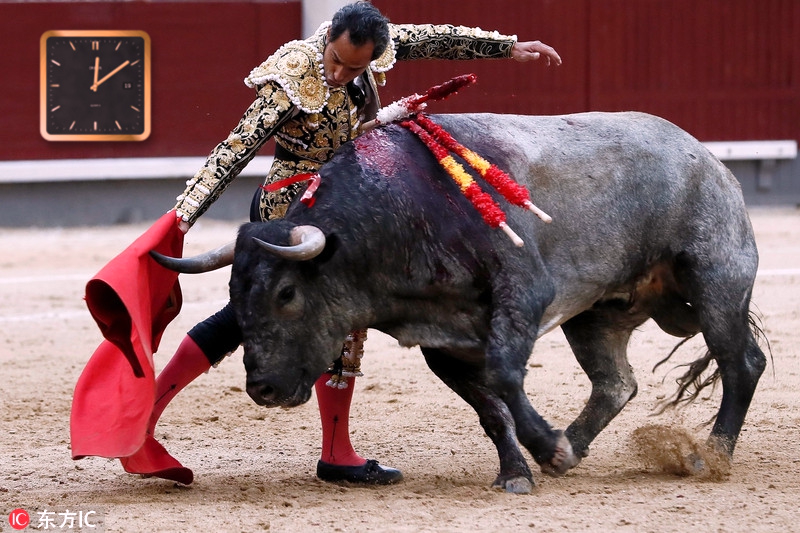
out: 12:09
